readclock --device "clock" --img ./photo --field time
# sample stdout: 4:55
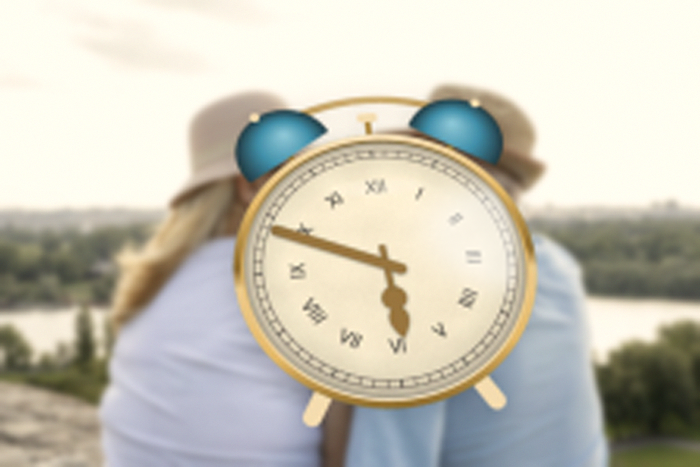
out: 5:49
